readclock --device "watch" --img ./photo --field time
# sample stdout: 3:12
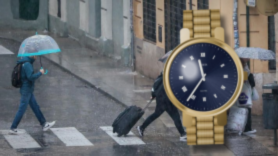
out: 11:36
